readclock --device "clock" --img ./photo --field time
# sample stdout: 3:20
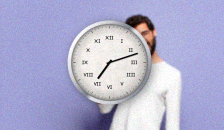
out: 7:12
